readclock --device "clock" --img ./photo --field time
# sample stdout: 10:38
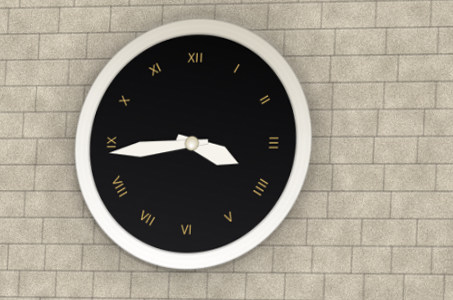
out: 3:44
